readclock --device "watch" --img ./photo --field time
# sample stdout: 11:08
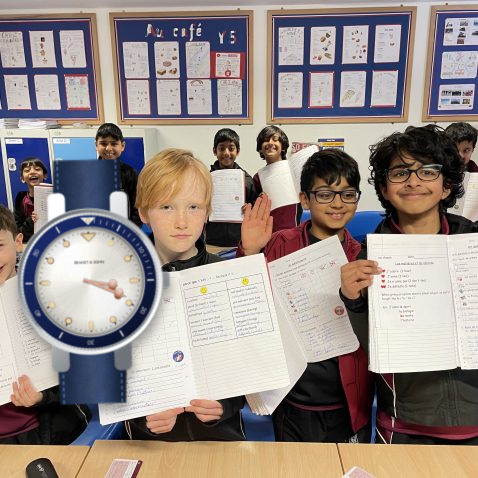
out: 3:19
